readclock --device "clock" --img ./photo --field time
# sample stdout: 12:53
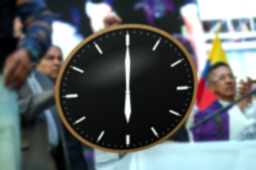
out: 6:00
